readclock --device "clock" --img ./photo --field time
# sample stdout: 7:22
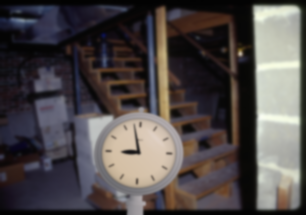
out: 8:58
